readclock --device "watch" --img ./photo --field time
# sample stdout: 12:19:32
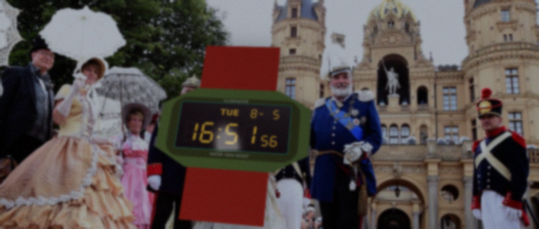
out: 16:51:56
